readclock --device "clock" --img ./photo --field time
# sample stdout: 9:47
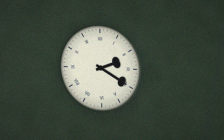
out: 2:20
